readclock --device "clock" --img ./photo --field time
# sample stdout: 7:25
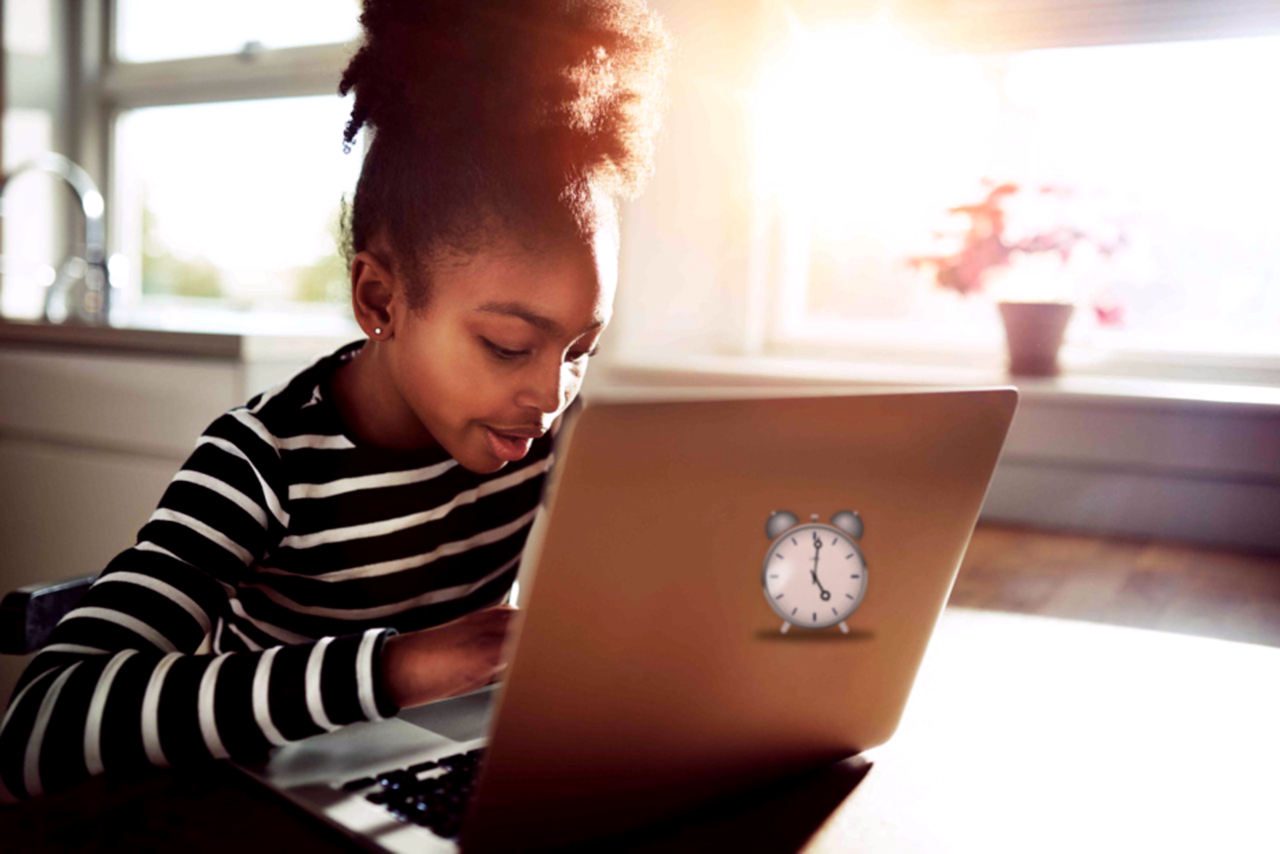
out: 5:01
